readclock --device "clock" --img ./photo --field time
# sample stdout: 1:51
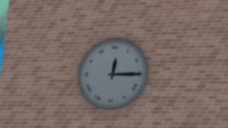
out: 12:15
